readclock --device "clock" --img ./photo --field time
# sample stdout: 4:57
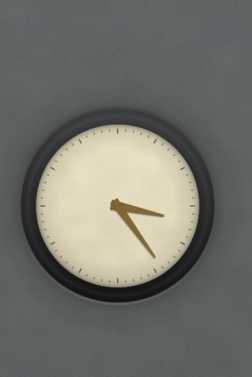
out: 3:24
